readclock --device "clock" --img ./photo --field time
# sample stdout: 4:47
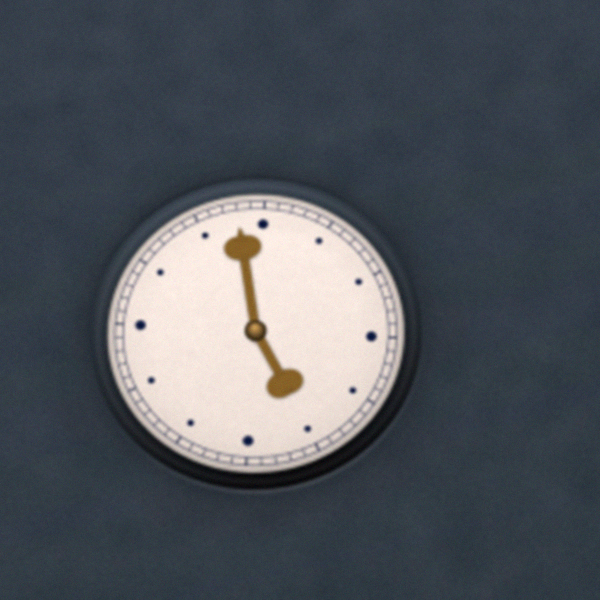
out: 4:58
